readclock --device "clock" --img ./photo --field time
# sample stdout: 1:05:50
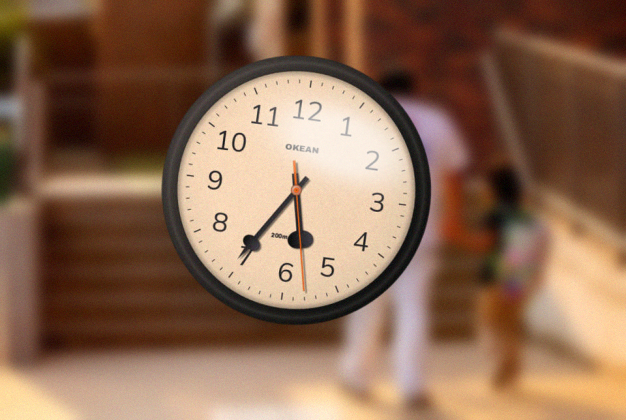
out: 5:35:28
